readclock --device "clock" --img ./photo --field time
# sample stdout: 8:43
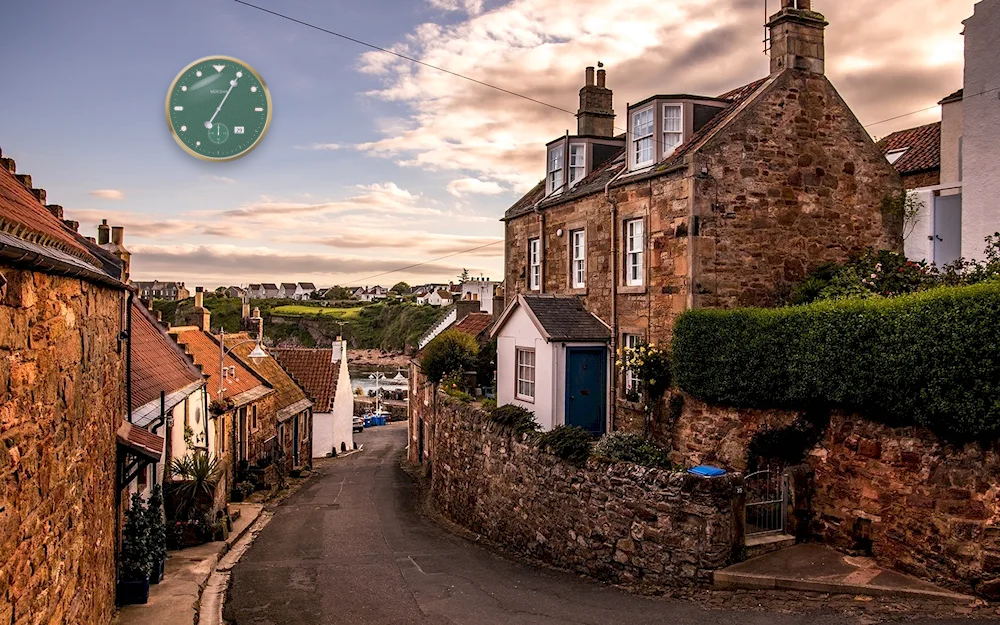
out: 7:05
